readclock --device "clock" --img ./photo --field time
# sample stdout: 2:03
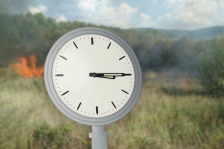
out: 3:15
